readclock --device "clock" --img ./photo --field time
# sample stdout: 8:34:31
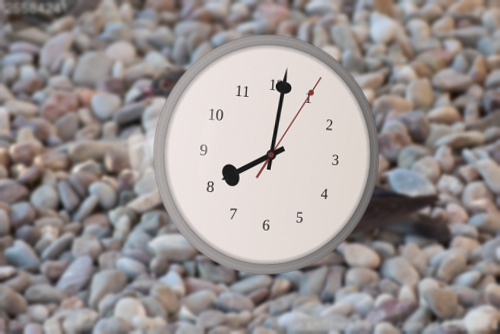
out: 8:01:05
